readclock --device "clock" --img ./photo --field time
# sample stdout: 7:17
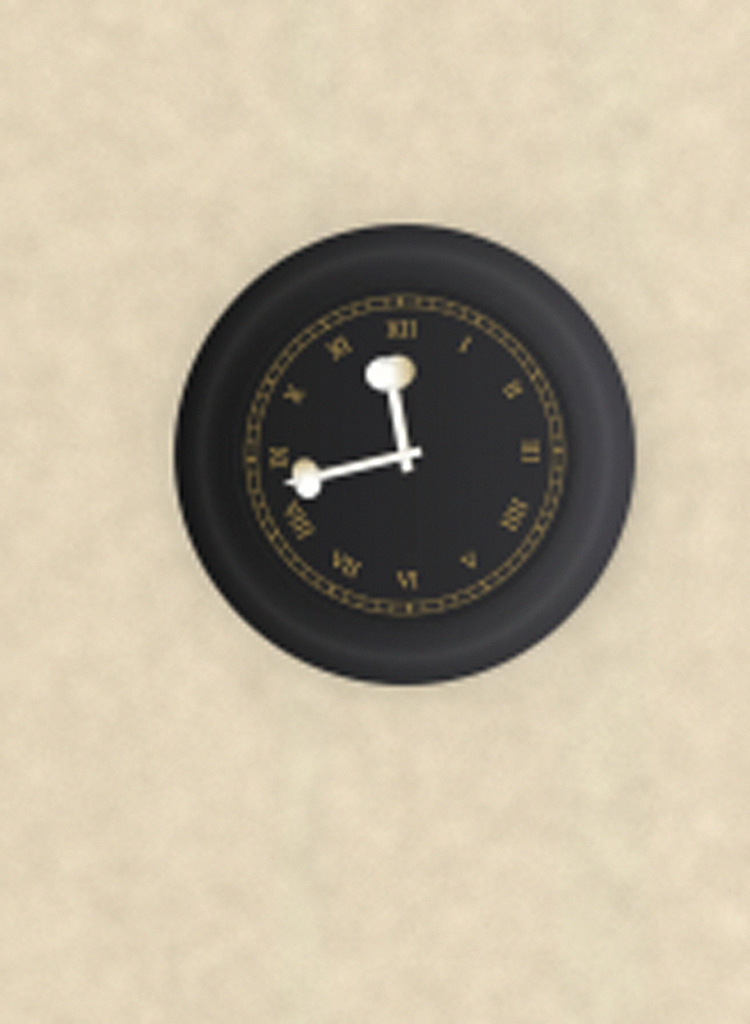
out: 11:43
